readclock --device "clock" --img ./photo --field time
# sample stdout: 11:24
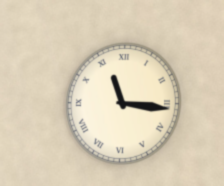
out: 11:16
